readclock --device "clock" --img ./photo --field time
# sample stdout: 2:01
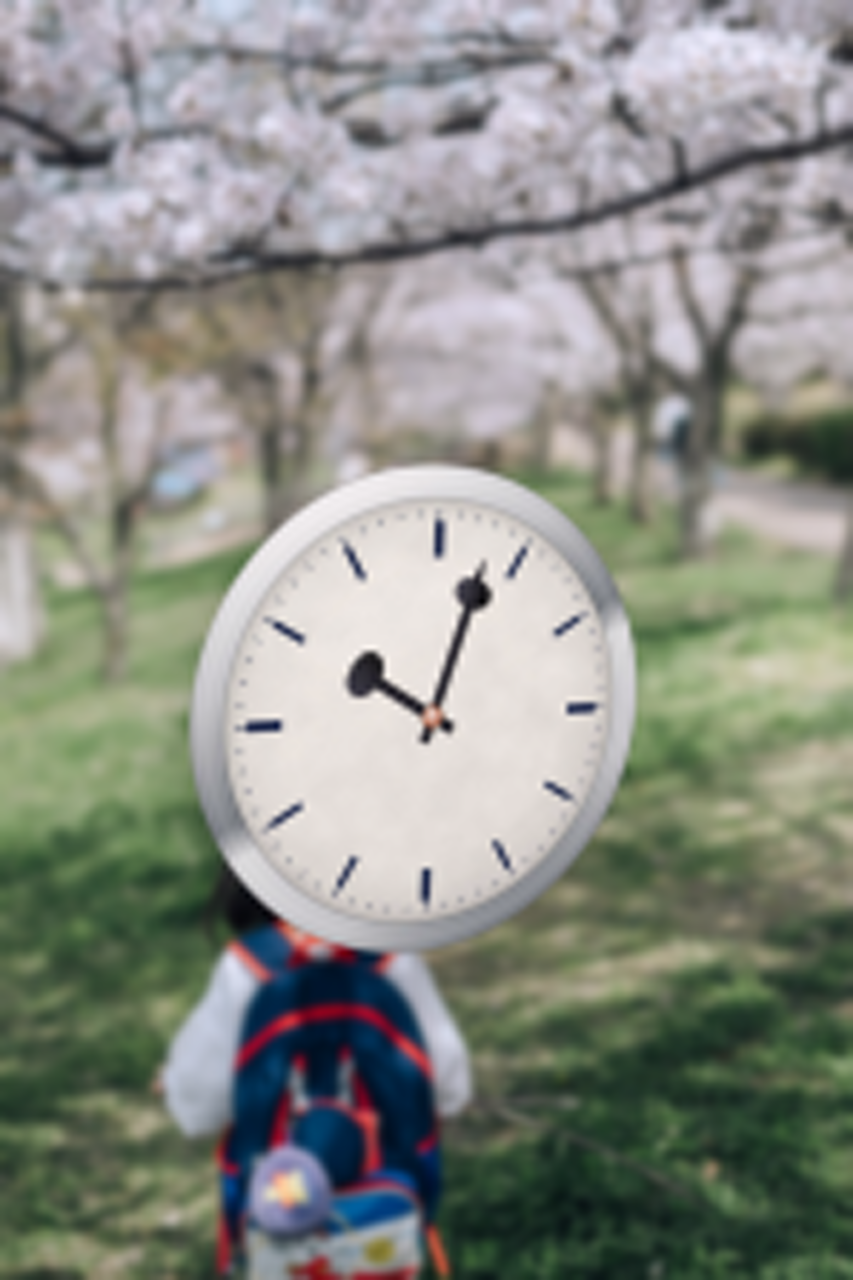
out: 10:03
